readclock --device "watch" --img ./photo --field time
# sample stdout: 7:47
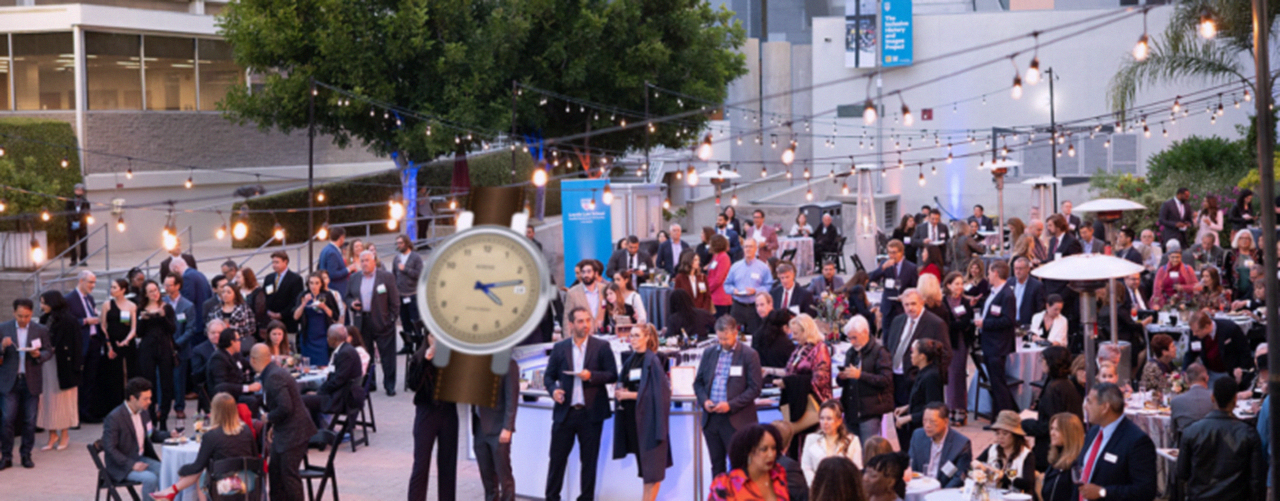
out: 4:13
